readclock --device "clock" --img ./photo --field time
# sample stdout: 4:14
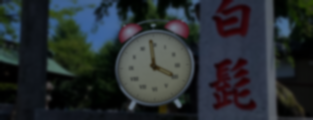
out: 3:59
